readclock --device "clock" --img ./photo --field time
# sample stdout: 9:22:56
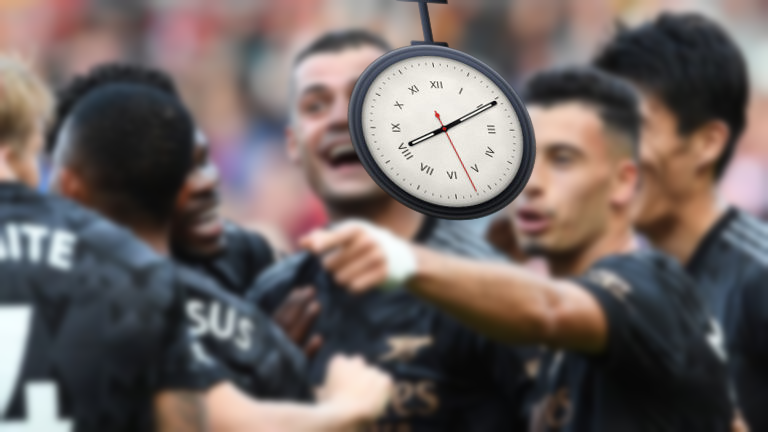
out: 8:10:27
